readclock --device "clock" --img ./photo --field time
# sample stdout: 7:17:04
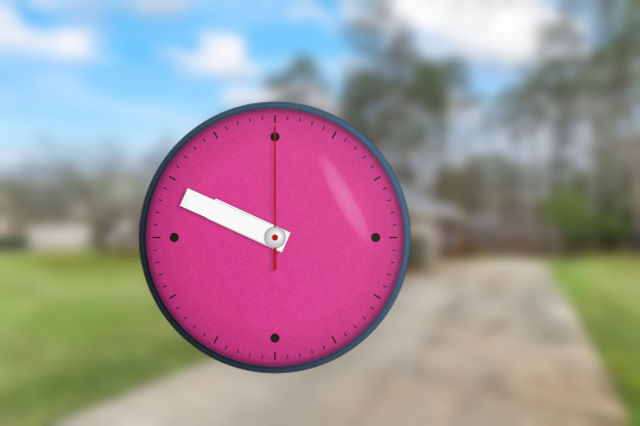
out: 9:49:00
